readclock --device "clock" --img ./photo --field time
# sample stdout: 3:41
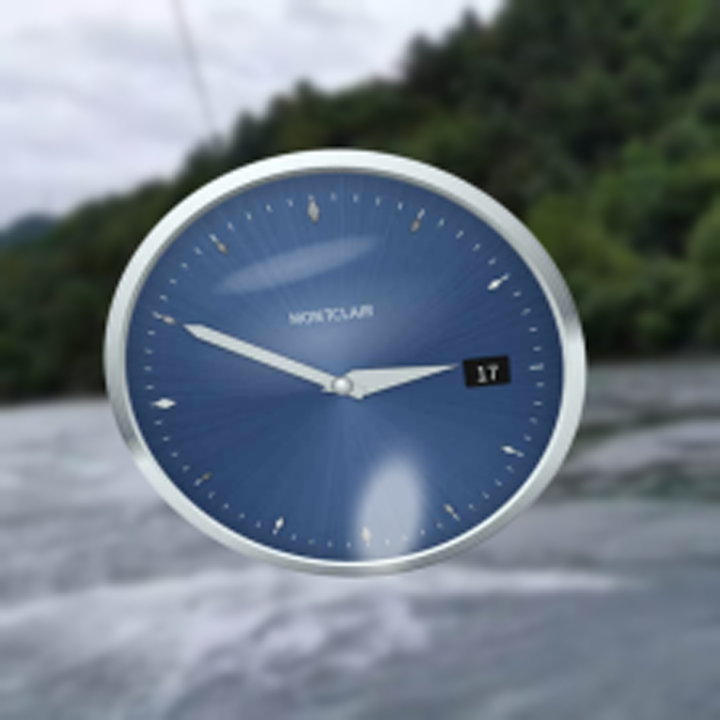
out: 2:50
